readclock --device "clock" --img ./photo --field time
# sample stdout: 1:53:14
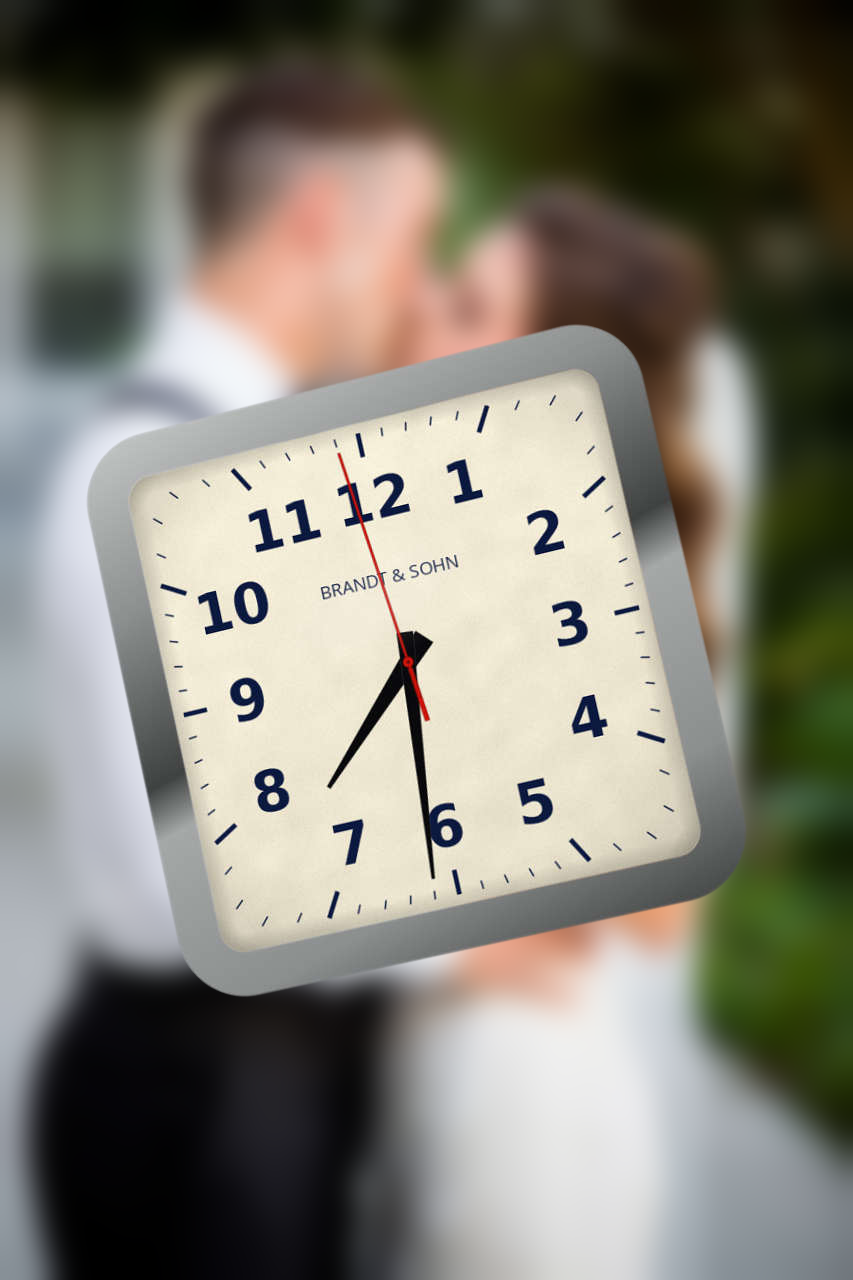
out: 7:30:59
